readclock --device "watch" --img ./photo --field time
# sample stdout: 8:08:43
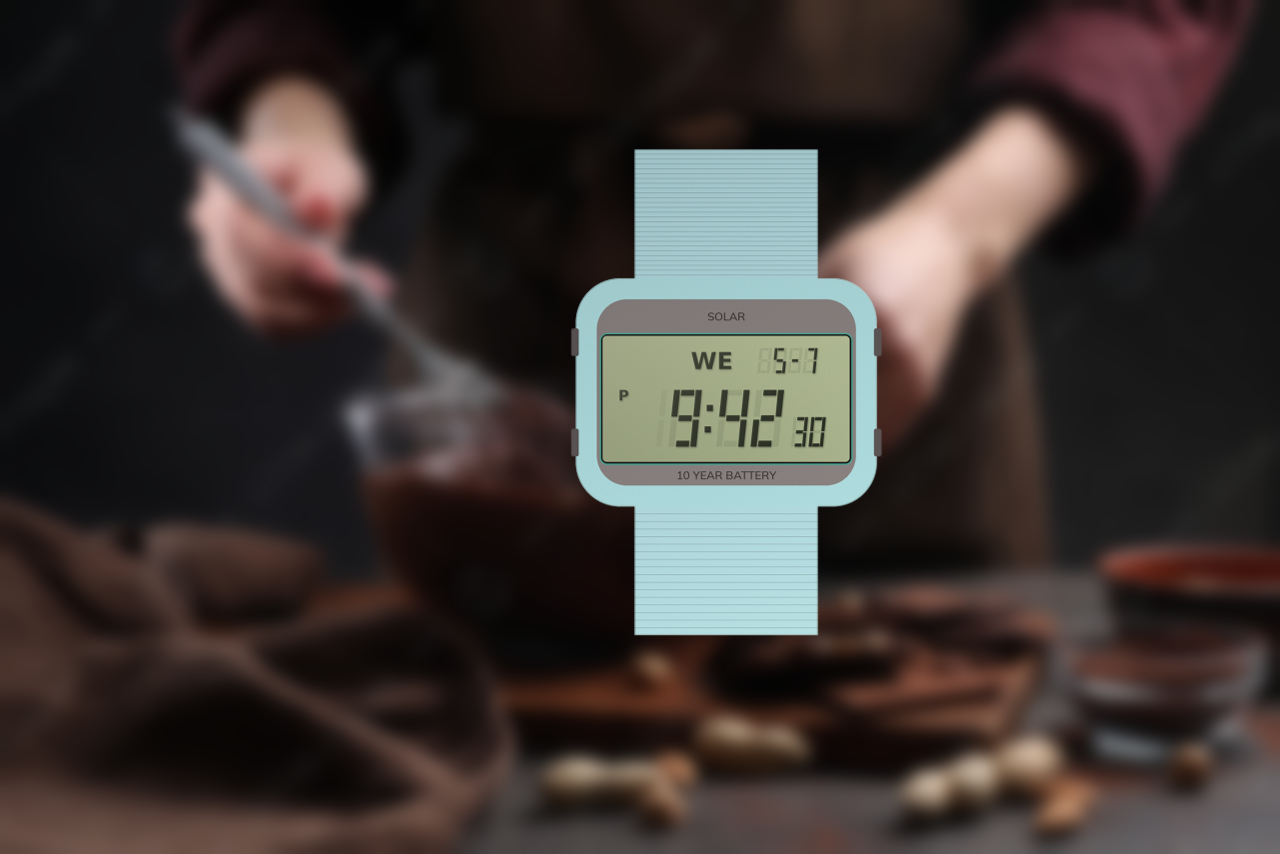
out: 9:42:30
